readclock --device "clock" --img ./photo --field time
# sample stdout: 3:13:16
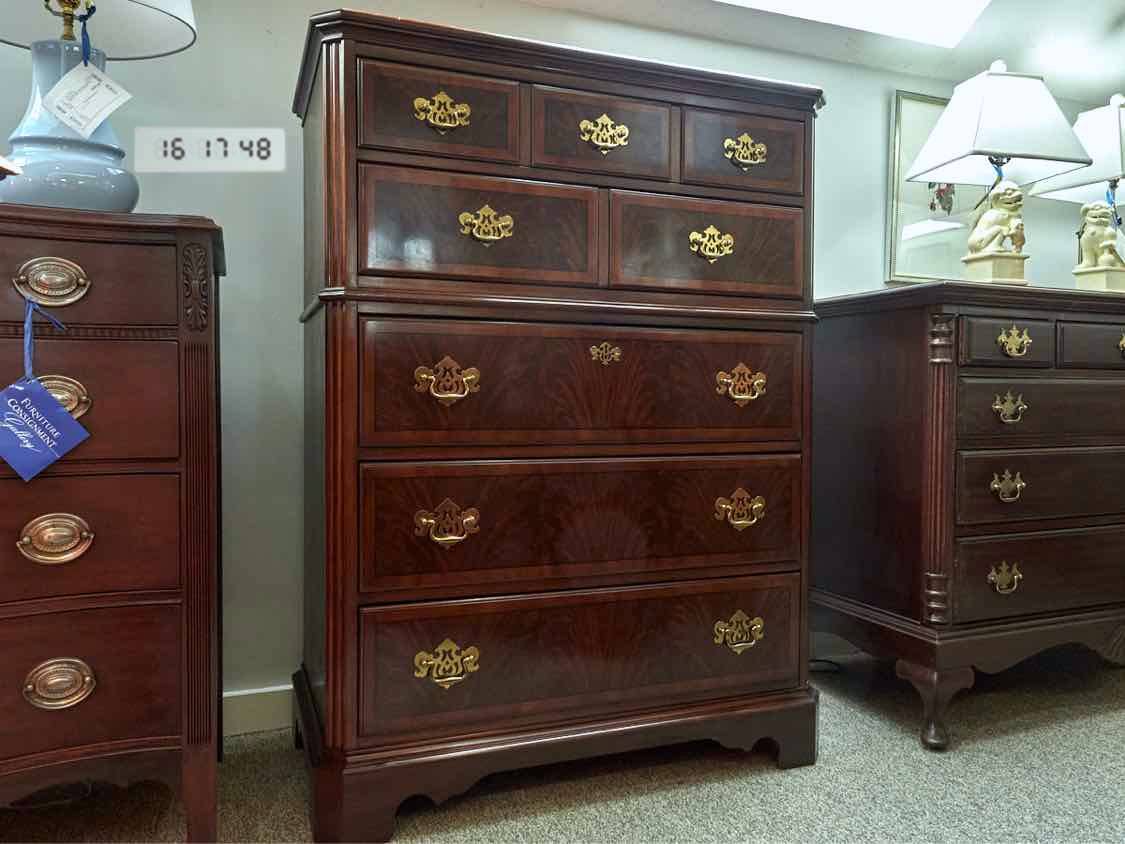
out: 16:17:48
